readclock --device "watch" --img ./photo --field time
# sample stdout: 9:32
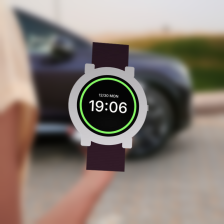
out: 19:06
